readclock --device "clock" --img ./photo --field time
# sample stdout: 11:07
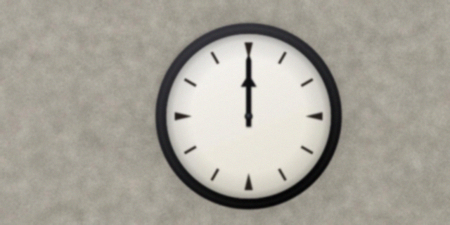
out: 12:00
